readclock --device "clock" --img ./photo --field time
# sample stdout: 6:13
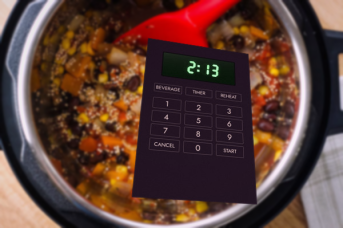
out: 2:13
